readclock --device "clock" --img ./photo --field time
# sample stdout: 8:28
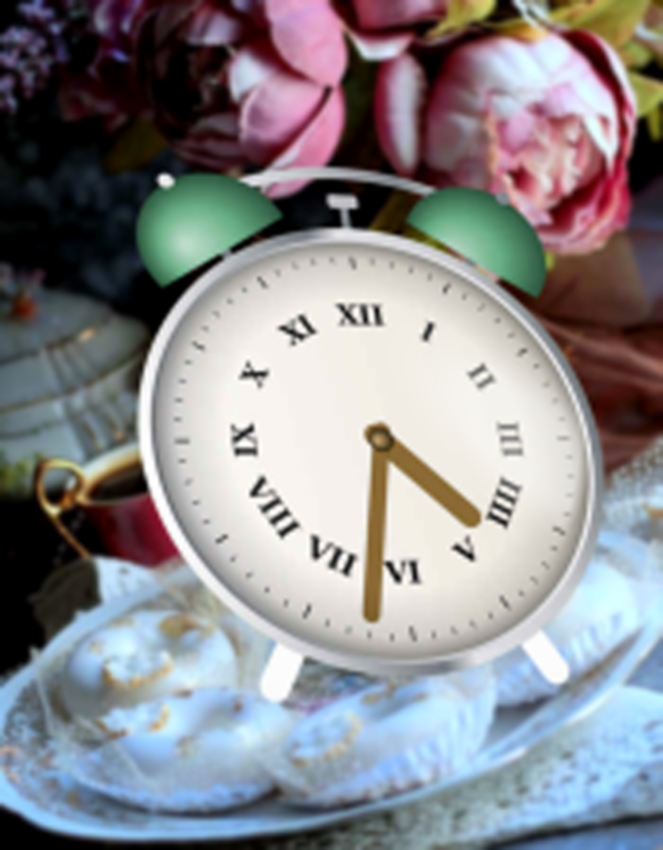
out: 4:32
